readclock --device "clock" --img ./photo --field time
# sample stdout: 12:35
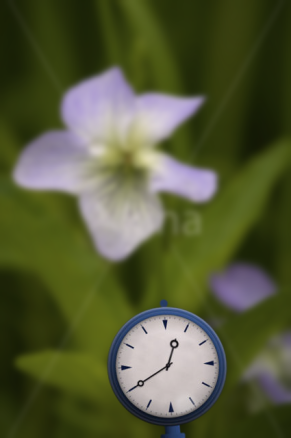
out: 12:40
